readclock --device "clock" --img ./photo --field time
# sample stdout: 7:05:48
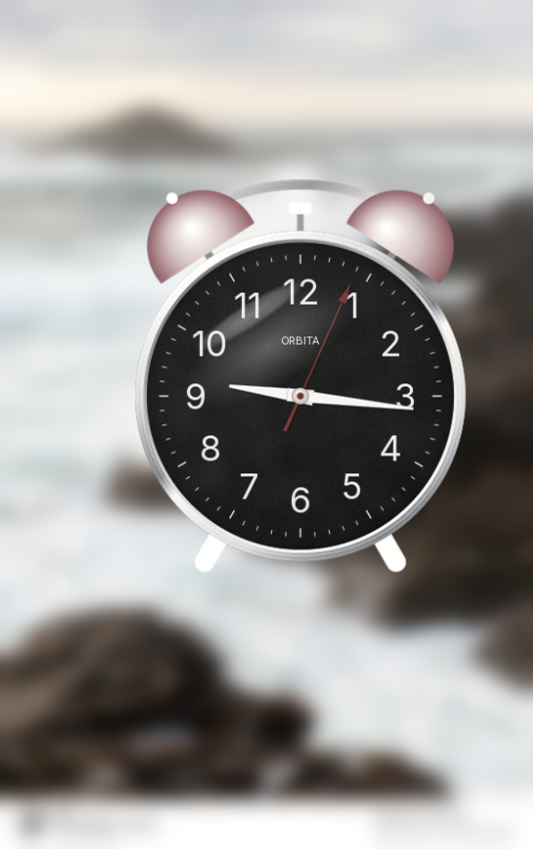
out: 9:16:04
